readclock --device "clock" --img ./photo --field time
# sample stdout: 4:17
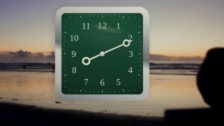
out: 8:11
